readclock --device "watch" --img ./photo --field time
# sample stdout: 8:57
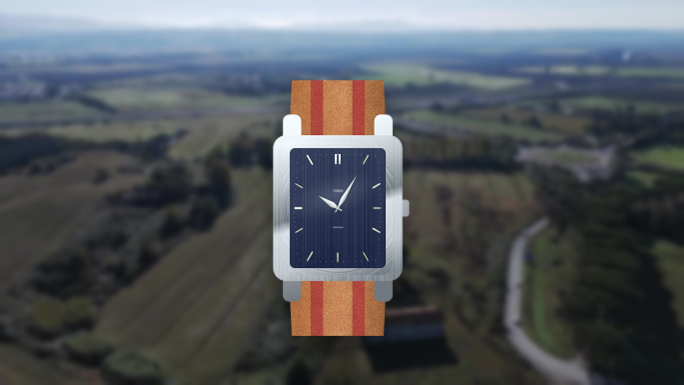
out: 10:05
